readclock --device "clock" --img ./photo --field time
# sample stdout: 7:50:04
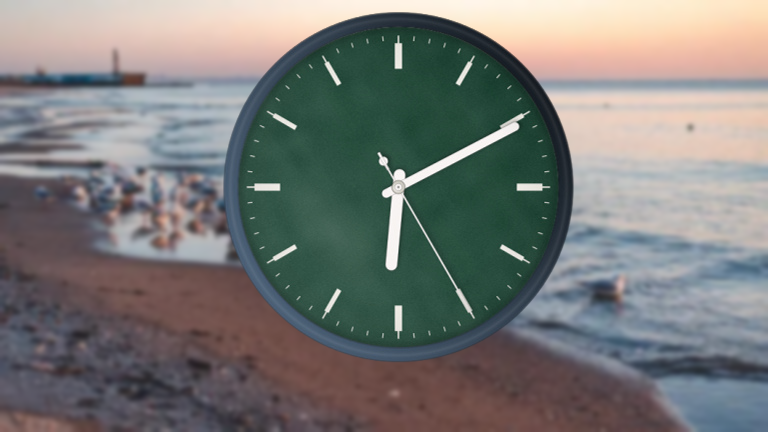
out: 6:10:25
